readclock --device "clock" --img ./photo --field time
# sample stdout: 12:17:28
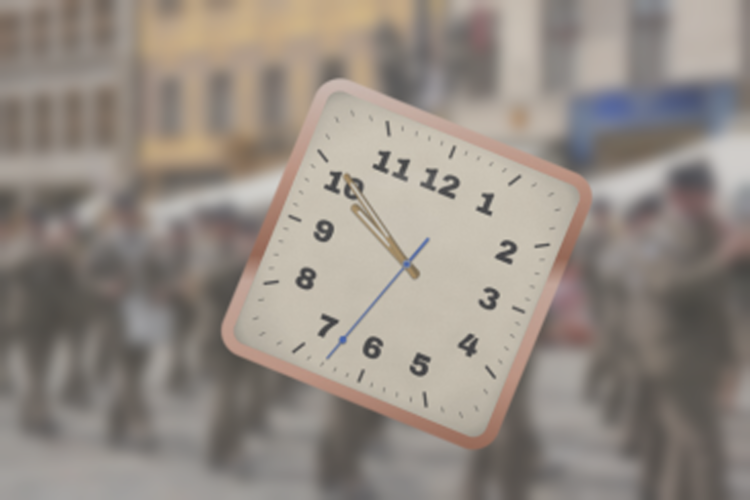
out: 9:50:33
